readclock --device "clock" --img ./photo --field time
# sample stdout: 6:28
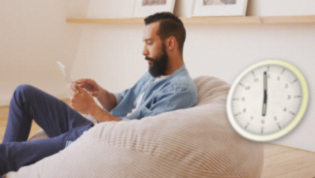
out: 5:59
